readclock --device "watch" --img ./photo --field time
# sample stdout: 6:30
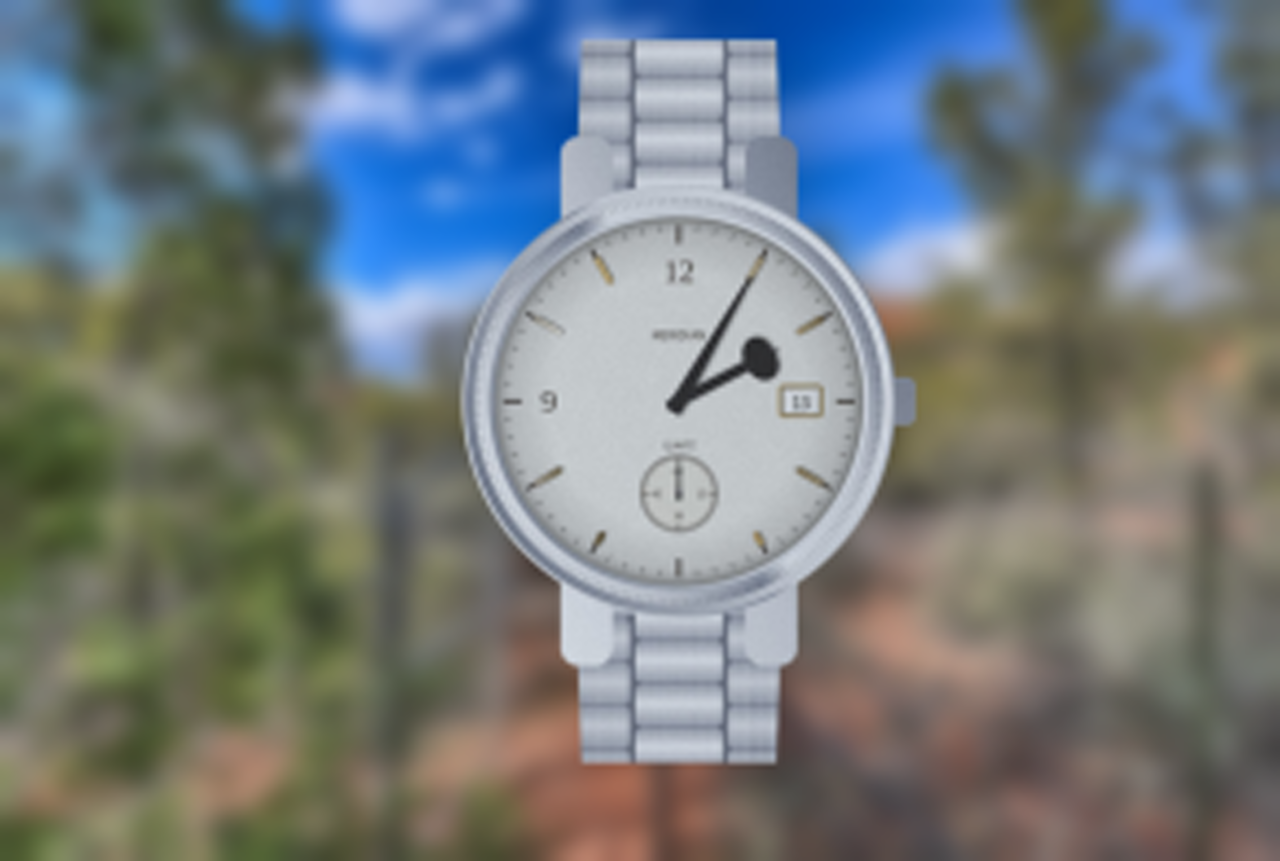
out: 2:05
